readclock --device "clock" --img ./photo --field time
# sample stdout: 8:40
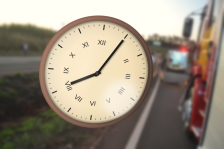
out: 8:05
